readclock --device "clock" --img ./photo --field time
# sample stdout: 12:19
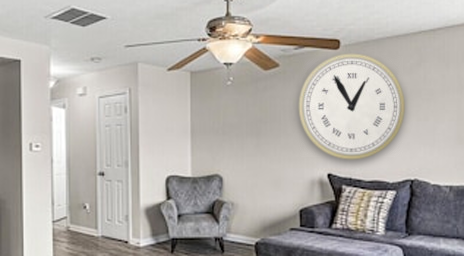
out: 12:55
